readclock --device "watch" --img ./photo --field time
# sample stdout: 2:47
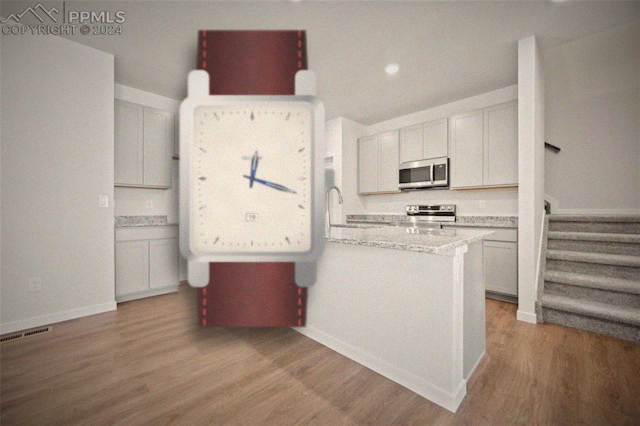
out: 12:18
